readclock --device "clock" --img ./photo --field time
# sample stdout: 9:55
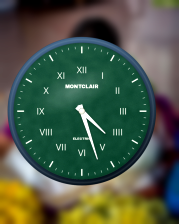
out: 4:27
